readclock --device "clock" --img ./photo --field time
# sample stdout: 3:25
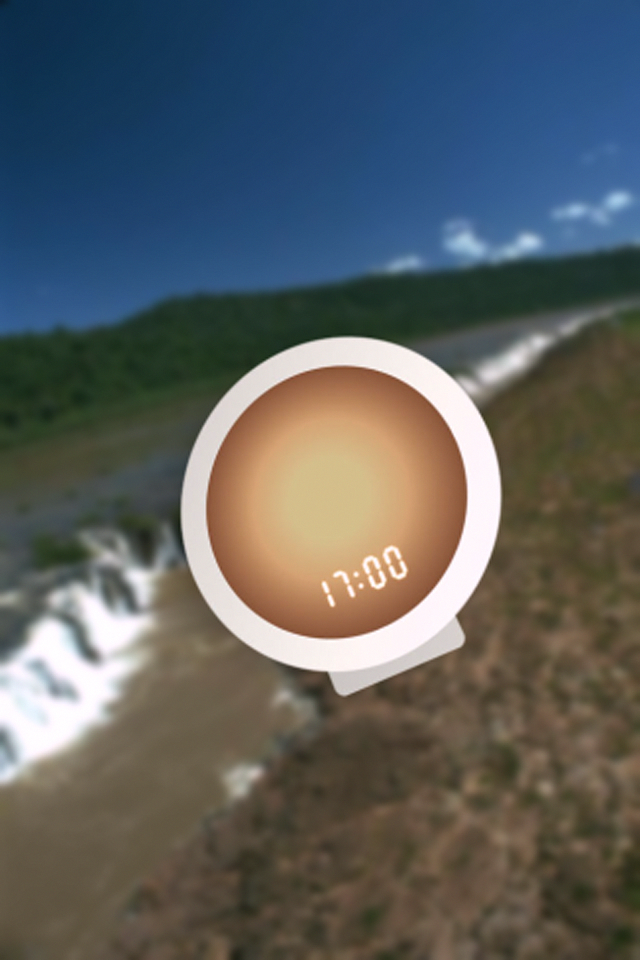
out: 17:00
